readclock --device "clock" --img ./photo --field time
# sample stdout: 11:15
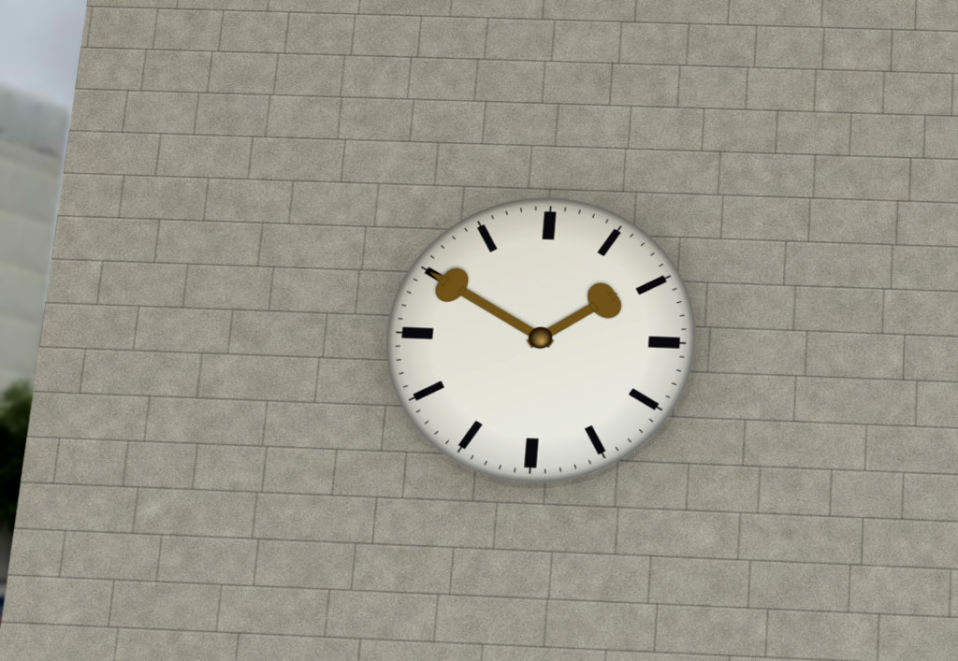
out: 1:50
